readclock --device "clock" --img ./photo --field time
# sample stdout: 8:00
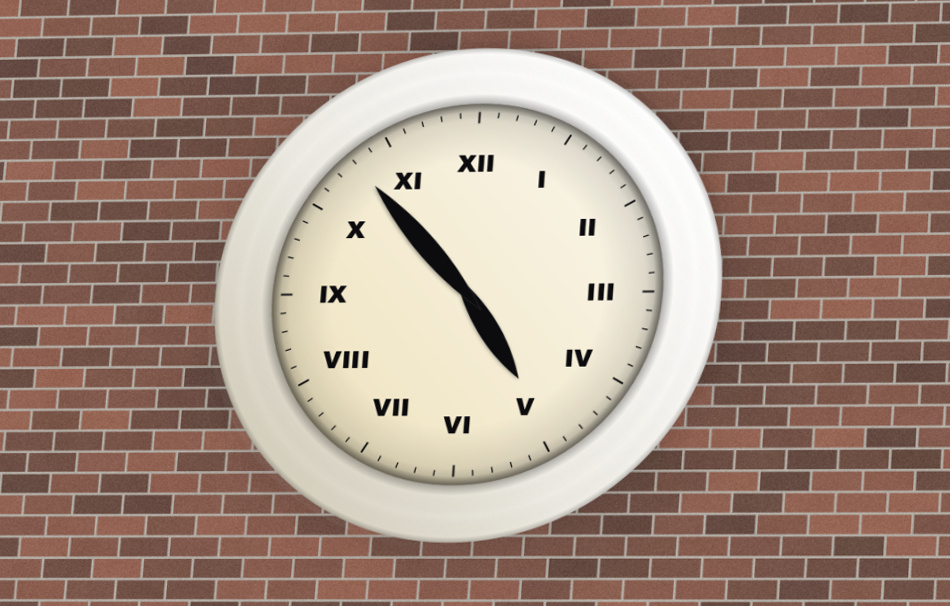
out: 4:53
